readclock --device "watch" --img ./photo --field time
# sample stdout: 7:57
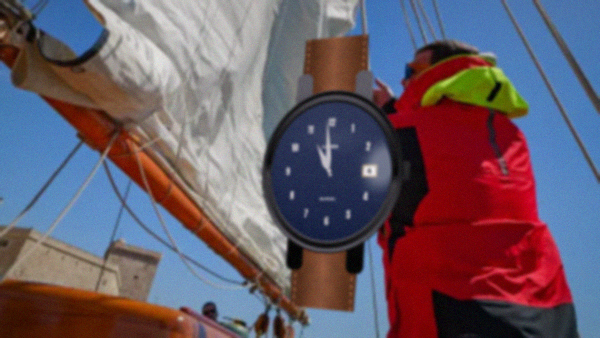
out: 10:59
